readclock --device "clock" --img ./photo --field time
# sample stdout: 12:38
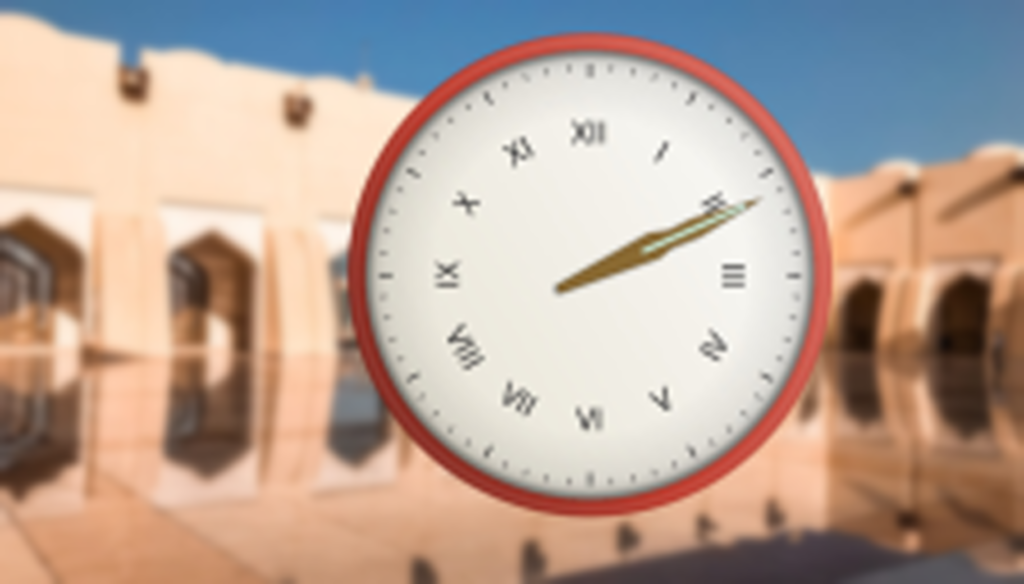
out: 2:11
